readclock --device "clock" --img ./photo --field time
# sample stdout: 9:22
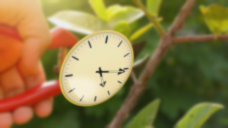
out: 5:16
